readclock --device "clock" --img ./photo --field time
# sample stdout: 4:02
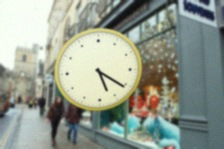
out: 5:21
